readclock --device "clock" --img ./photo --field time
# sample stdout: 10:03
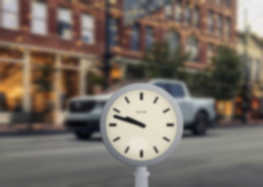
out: 9:48
